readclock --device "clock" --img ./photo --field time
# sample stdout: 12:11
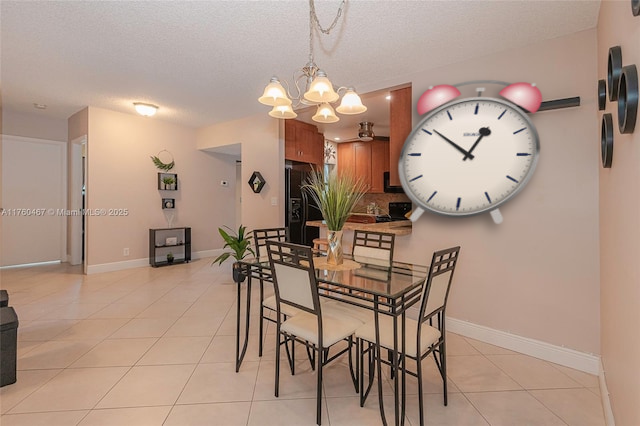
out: 12:51
